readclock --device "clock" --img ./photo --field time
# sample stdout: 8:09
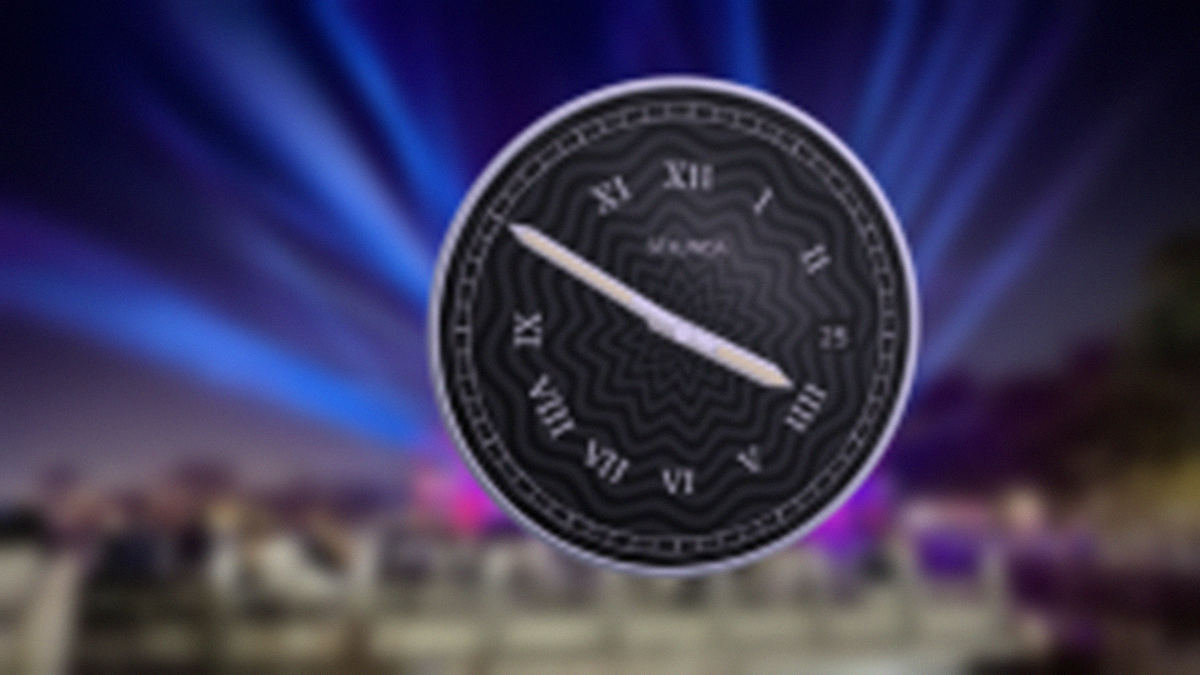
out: 3:50
